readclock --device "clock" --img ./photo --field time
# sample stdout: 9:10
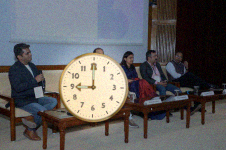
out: 9:00
